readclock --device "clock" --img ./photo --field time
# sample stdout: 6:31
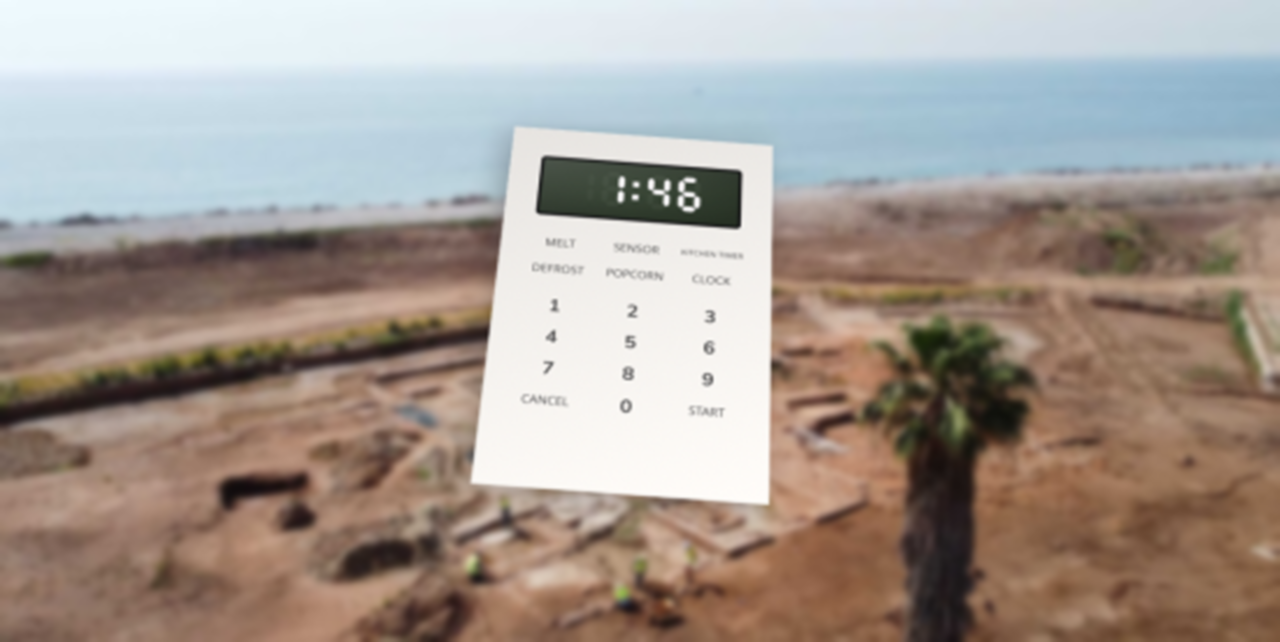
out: 1:46
